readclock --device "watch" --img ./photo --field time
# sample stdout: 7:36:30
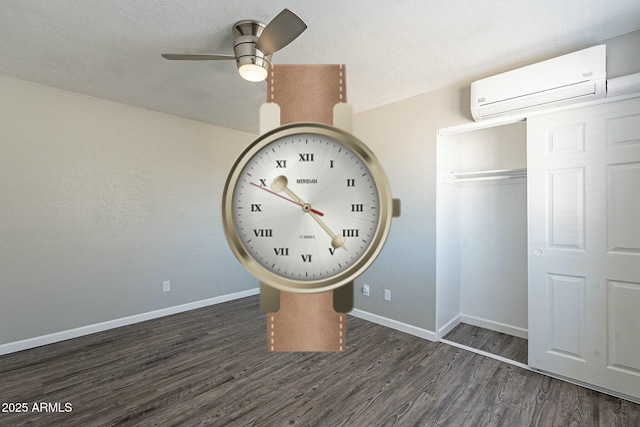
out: 10:22:49
